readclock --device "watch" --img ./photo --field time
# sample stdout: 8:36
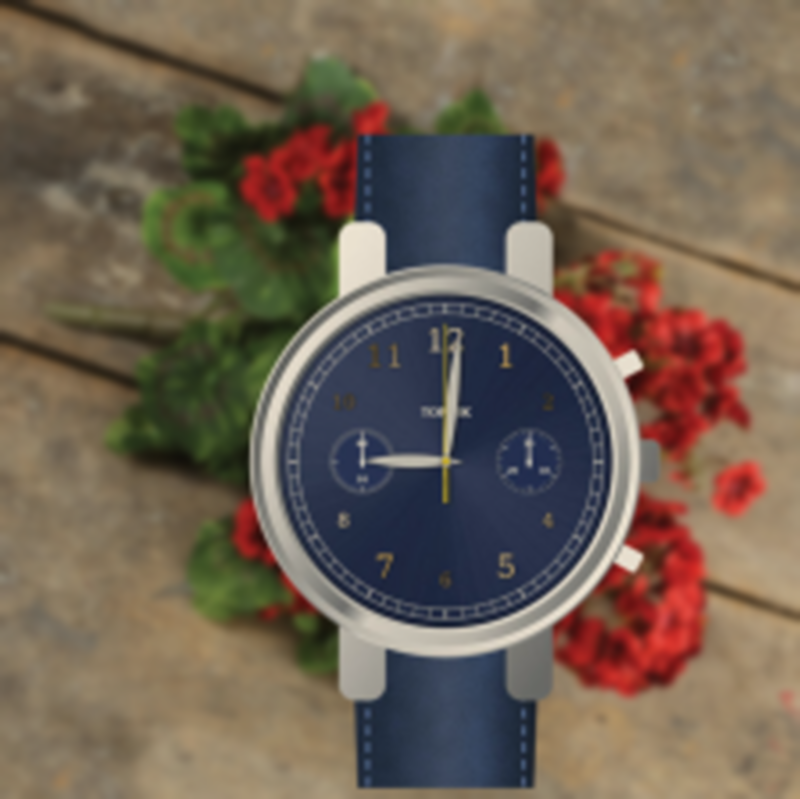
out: 9:01
